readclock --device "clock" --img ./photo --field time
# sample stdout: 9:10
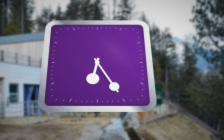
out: 6:25
